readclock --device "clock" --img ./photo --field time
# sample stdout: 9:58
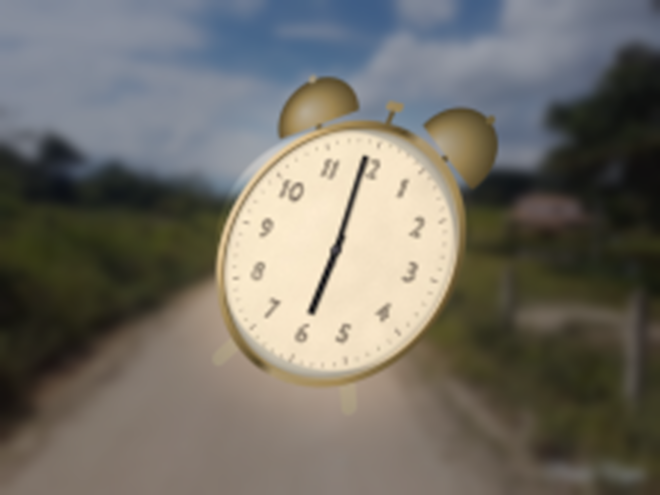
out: 5:59
